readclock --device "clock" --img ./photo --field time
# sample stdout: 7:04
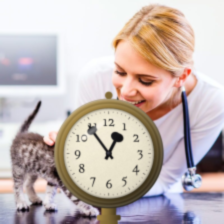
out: 12:54
